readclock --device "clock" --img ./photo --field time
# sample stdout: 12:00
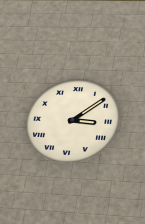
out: 3:08
